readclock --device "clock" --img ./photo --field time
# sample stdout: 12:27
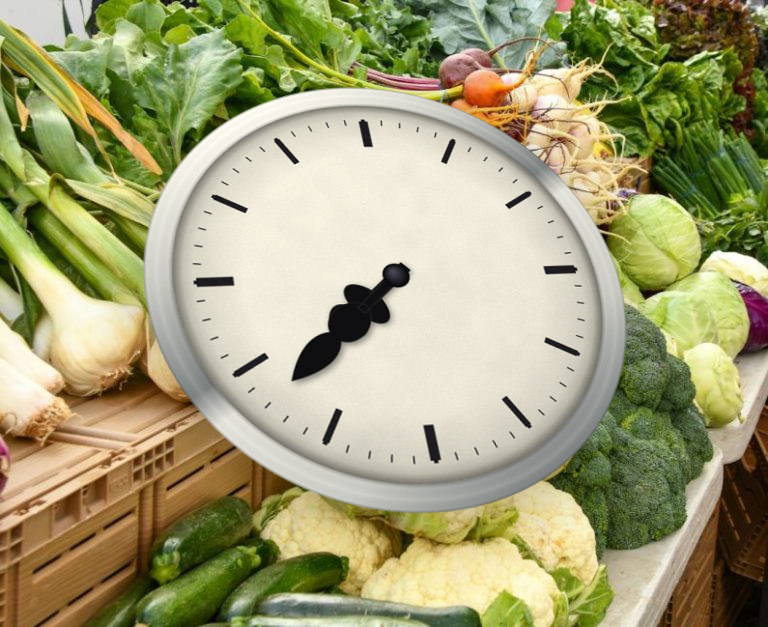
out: 7:38
